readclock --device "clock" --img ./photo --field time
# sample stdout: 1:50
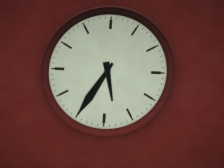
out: 5:35
